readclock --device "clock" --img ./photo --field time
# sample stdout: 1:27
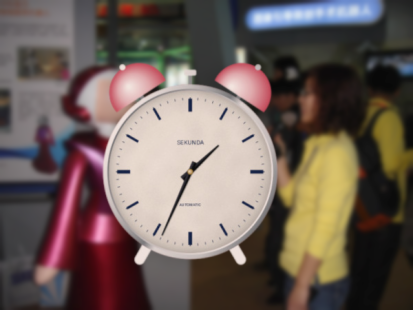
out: 1:34
